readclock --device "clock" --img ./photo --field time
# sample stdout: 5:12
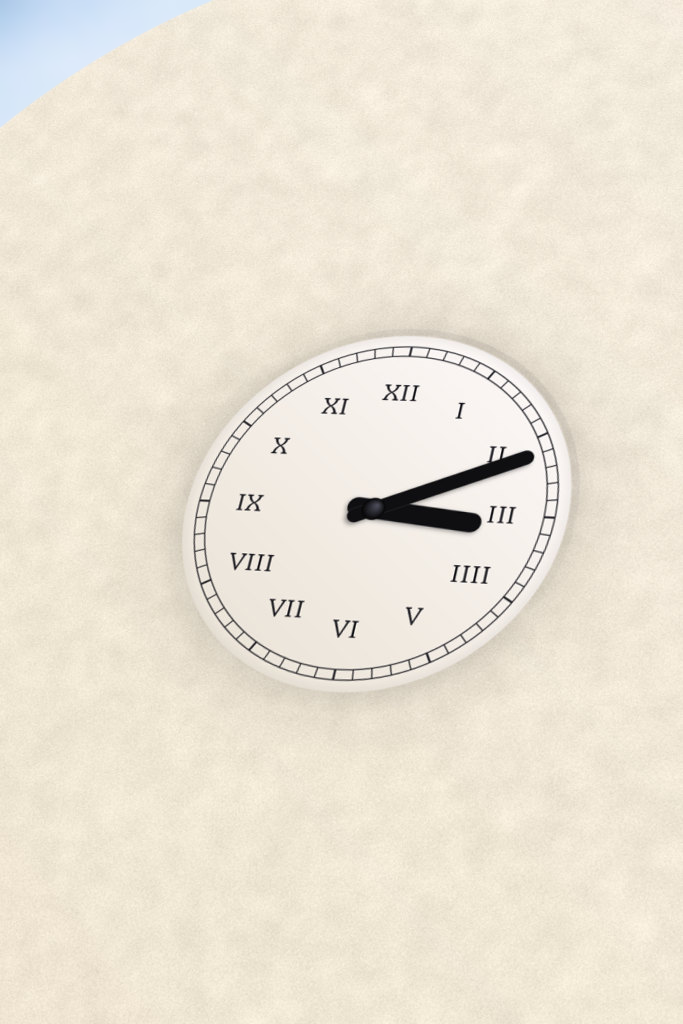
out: 3:11
